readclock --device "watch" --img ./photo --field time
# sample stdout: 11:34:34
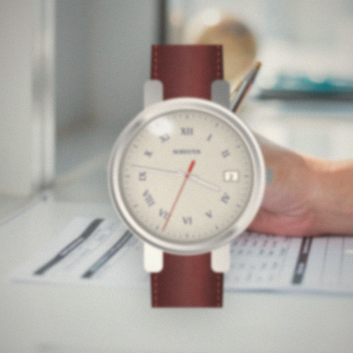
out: 3:46:34
